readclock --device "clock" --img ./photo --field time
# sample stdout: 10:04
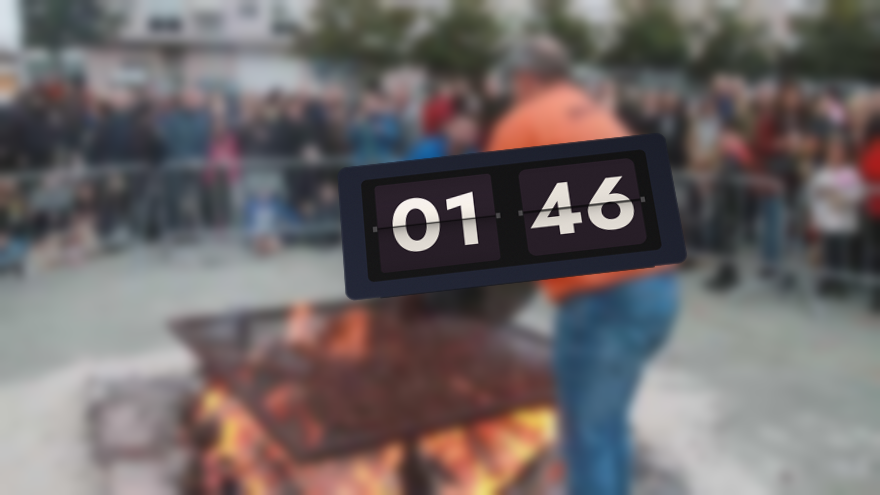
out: 1:46
